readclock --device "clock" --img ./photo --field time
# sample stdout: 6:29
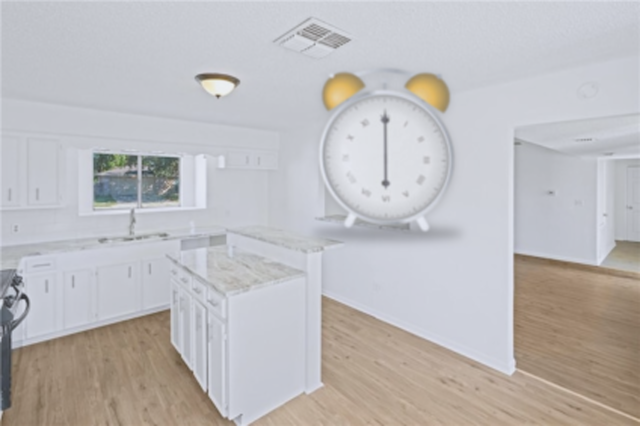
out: 6:00
